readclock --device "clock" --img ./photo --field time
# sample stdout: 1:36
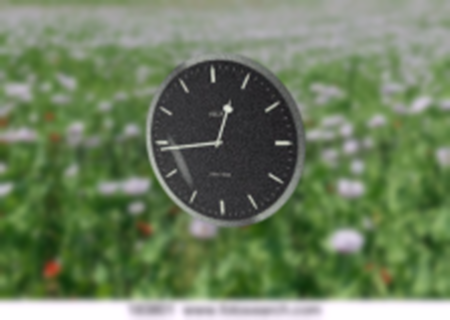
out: 12:44
